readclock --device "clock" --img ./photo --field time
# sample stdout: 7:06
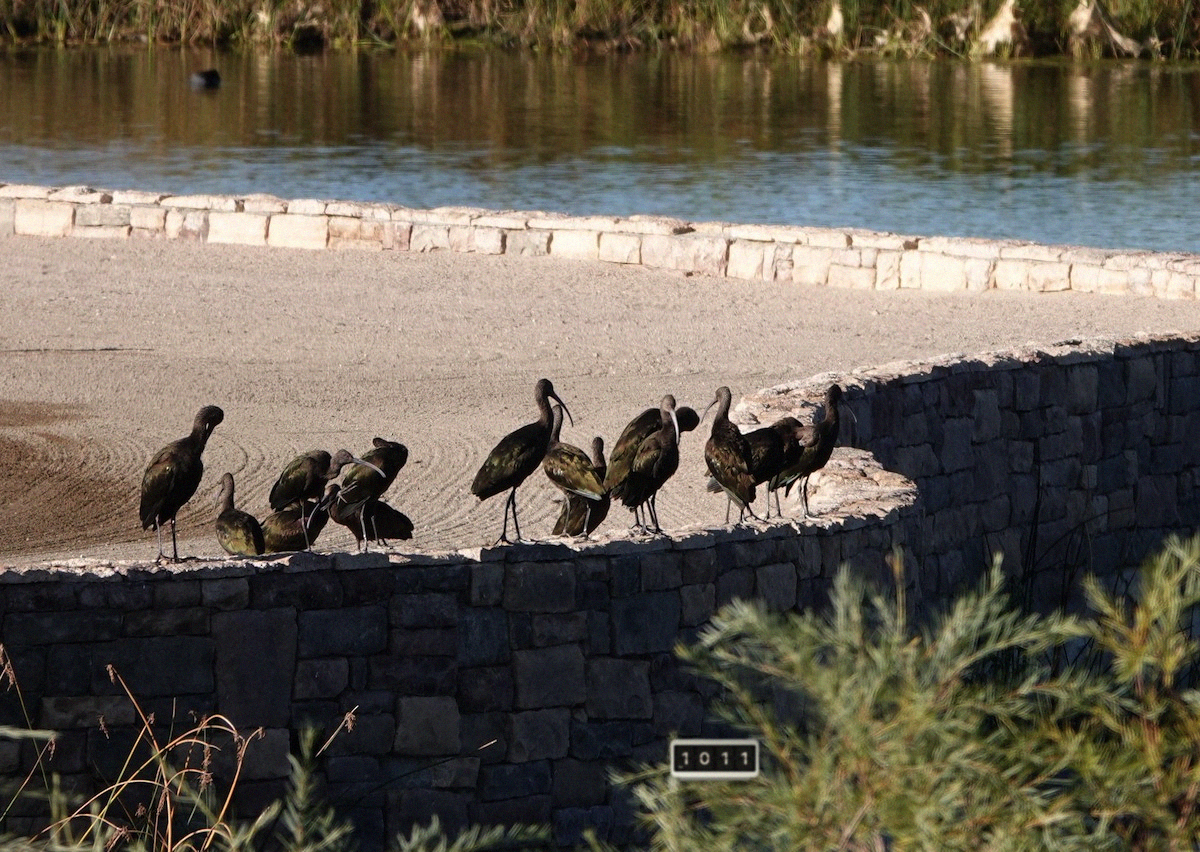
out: 10:11
